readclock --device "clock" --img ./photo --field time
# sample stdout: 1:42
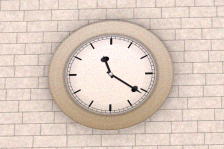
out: 11:21
